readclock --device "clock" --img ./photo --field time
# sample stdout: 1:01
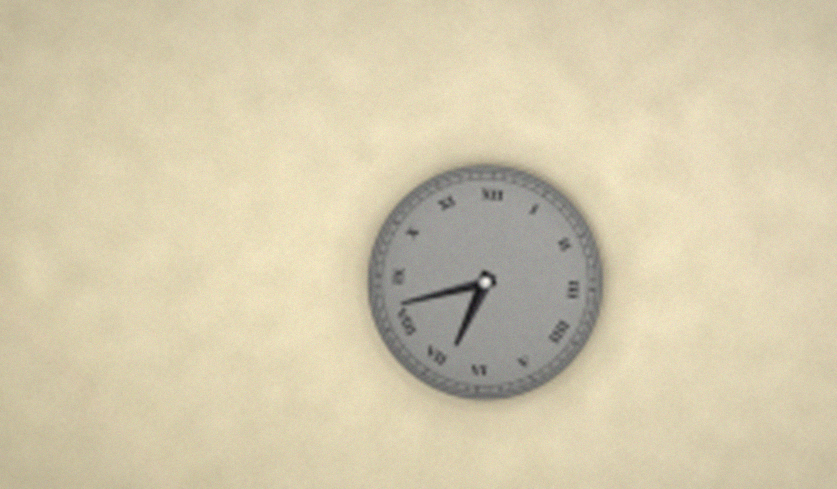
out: 6:42
